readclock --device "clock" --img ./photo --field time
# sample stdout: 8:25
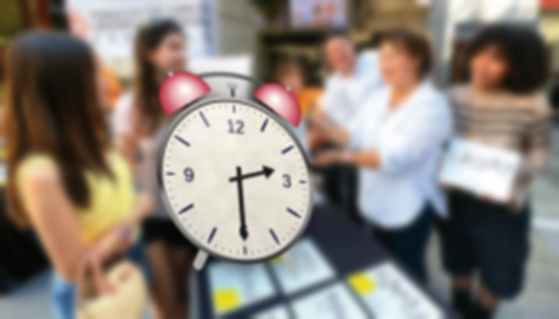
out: 2:30
